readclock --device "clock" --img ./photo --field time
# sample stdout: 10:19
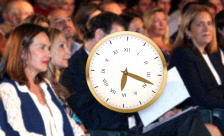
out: 6:18
